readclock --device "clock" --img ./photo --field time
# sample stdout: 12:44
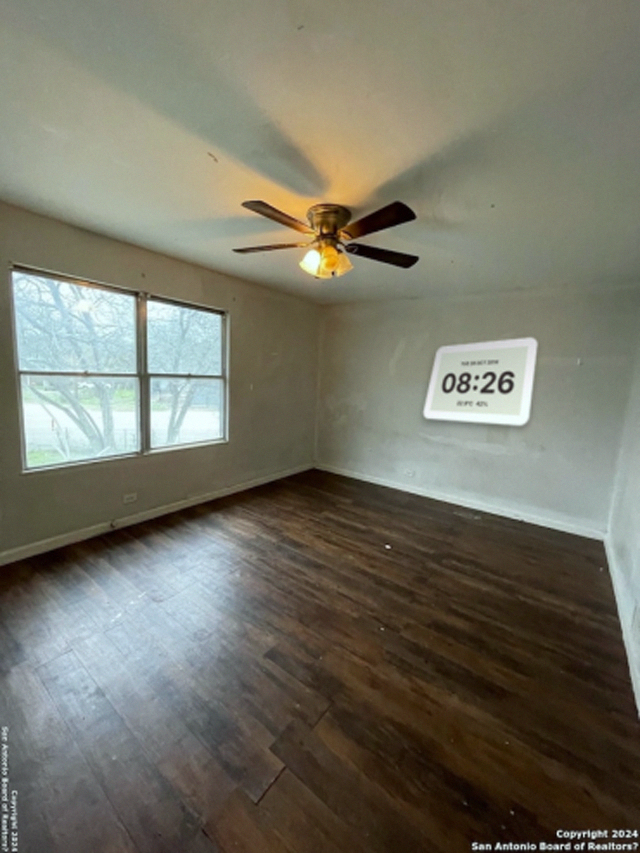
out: 8:26
